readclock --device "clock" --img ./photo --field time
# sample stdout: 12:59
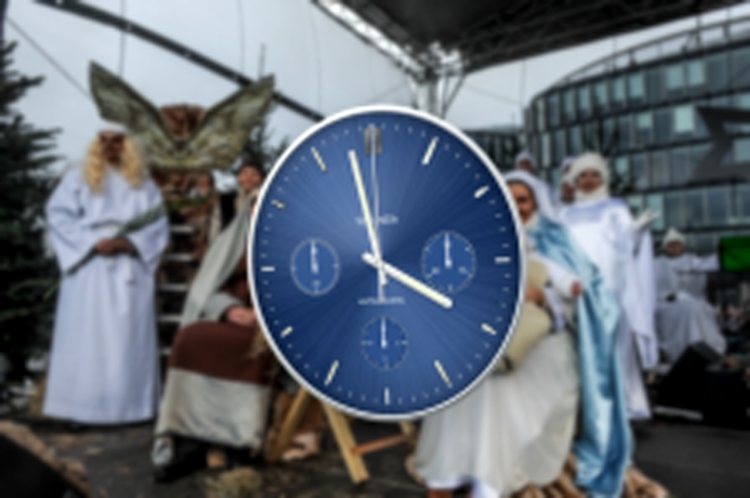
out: 3:58
